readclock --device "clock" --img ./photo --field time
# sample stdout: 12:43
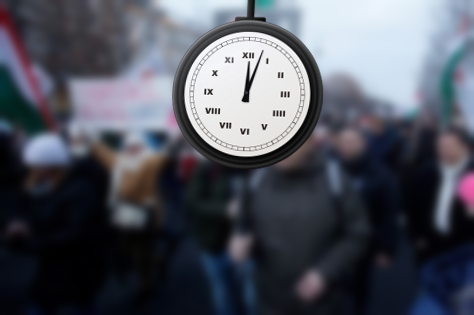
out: 12:03
